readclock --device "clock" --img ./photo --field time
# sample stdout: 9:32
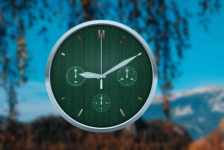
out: 9:10
